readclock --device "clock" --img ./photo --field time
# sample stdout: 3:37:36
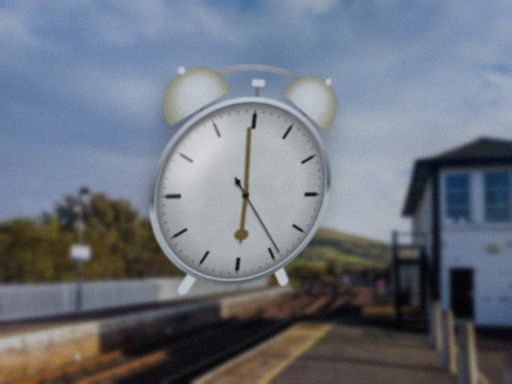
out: 5:59:24
